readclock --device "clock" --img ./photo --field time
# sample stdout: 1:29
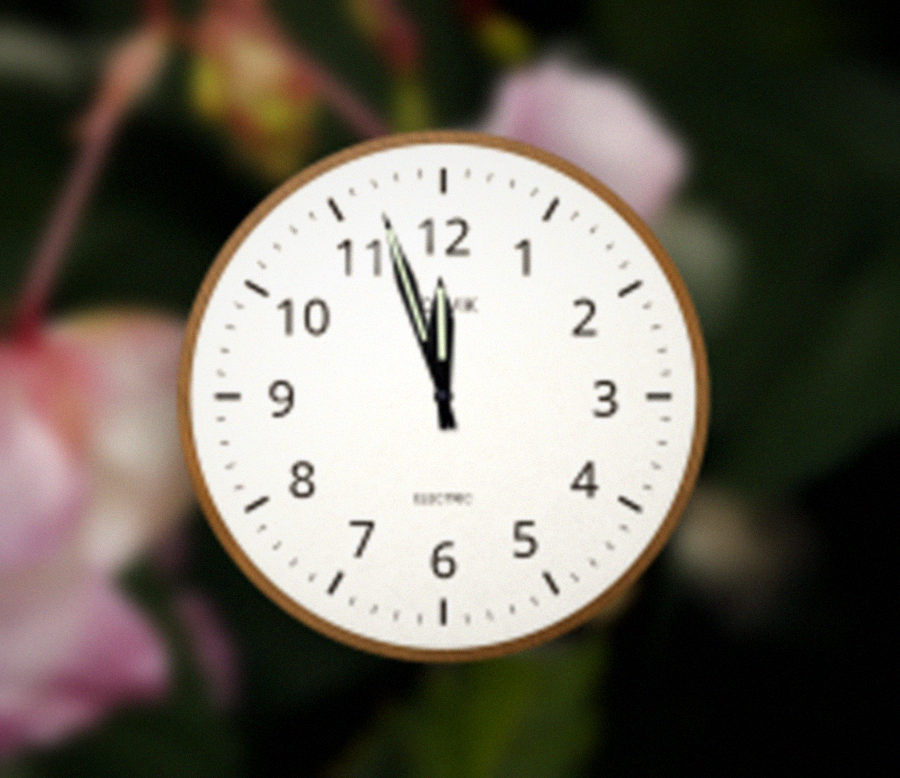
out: 11:57
